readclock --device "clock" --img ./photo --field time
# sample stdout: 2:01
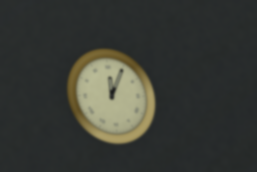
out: 12:05
